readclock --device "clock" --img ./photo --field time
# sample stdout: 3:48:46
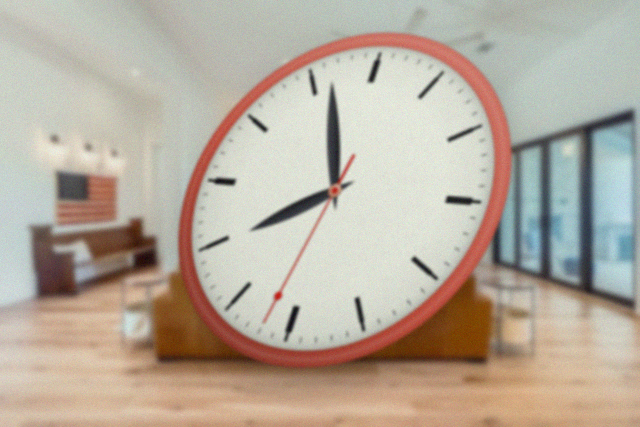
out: 7:56:32
